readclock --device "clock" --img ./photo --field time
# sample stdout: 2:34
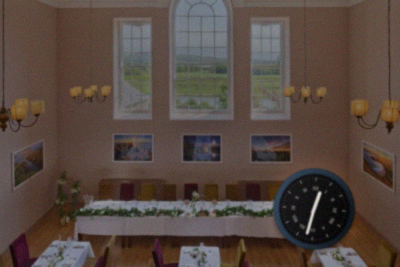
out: 12:32
